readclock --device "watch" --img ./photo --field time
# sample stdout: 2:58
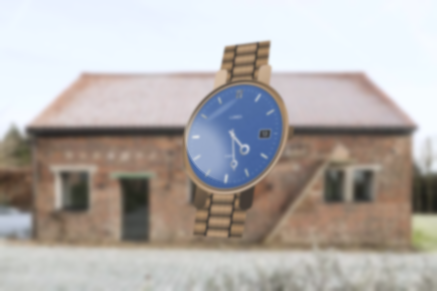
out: 4:28
